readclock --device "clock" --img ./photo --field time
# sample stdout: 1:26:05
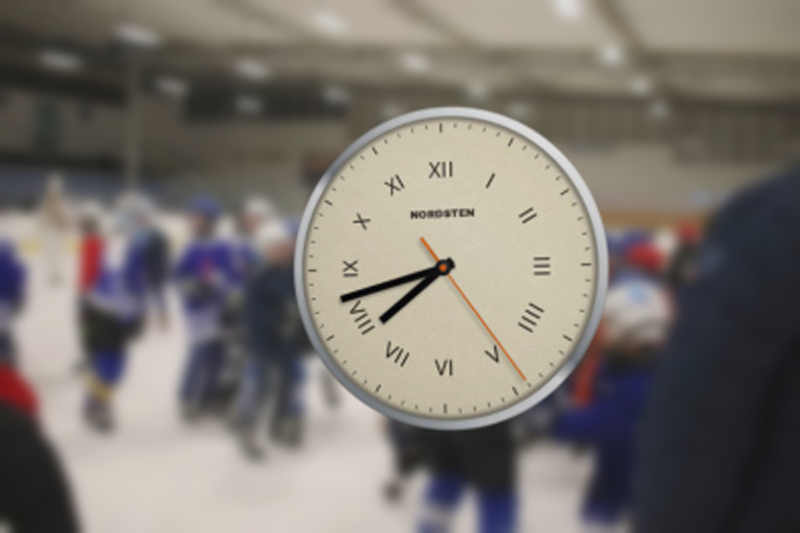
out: 7:42:24
